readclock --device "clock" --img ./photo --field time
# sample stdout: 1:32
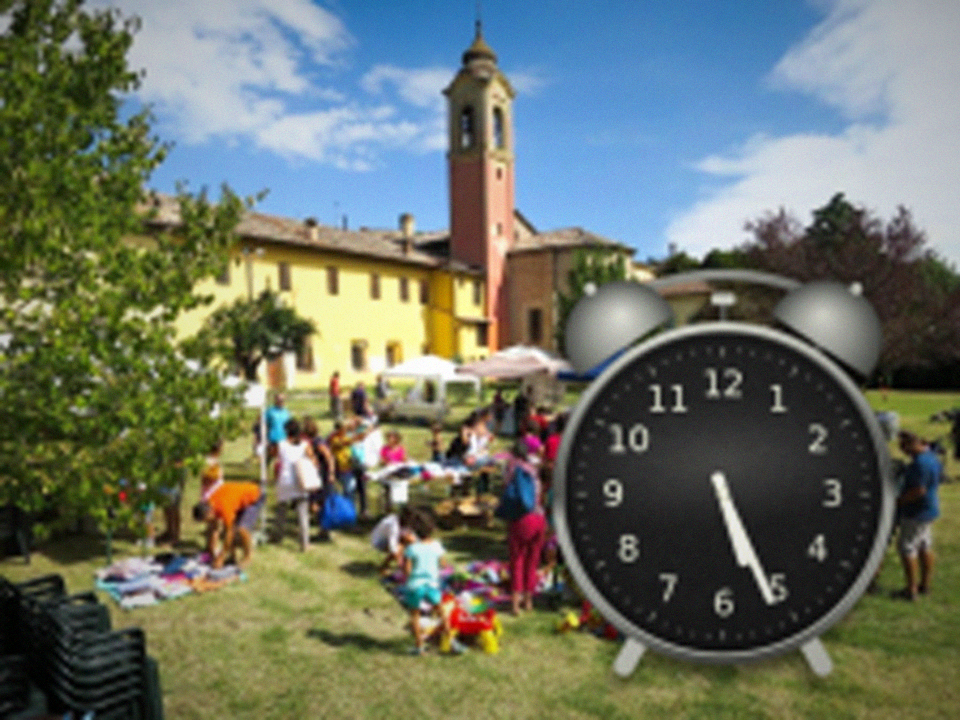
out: 5:26
